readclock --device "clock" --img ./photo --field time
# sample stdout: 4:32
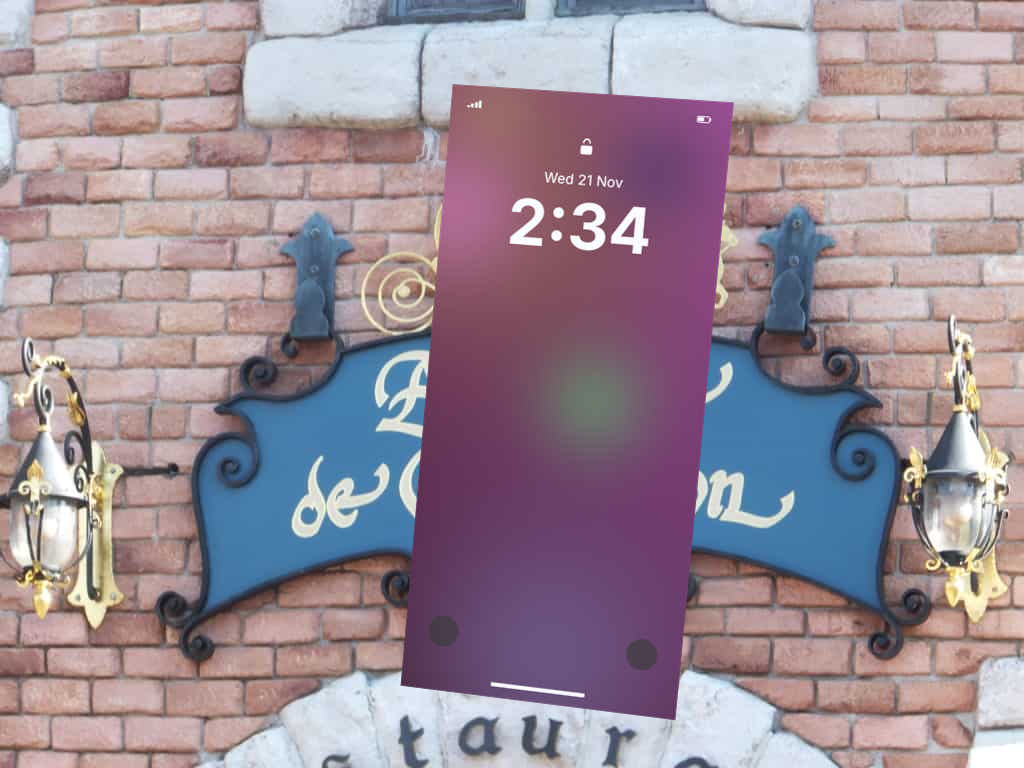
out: 2:34
